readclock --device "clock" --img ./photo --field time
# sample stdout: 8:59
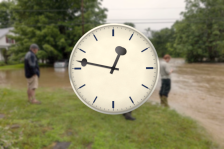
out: 12:47
